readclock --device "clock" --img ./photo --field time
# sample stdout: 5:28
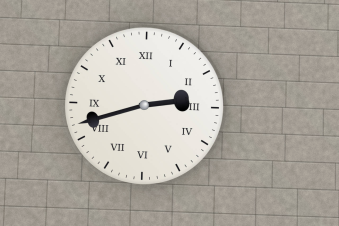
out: 2:42
